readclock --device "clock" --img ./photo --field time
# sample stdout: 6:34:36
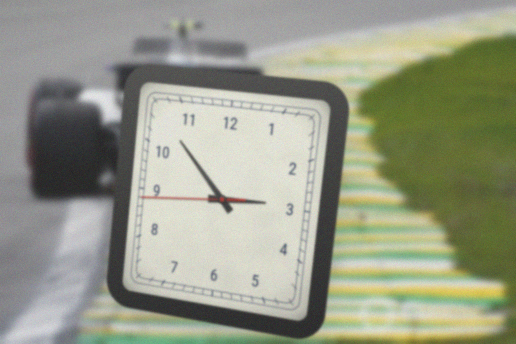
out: 2:52:44
